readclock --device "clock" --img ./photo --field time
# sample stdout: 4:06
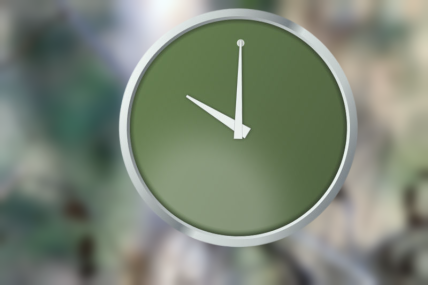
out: 10:00
